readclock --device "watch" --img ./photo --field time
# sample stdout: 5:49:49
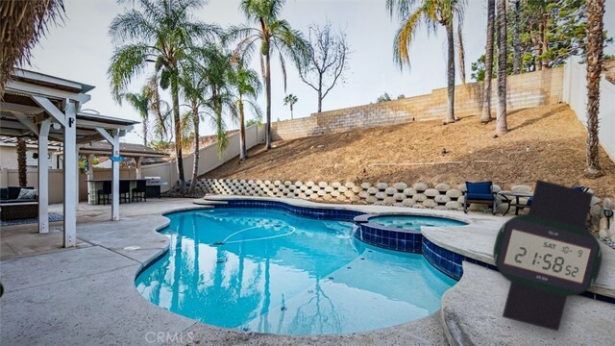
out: 21:58:52
